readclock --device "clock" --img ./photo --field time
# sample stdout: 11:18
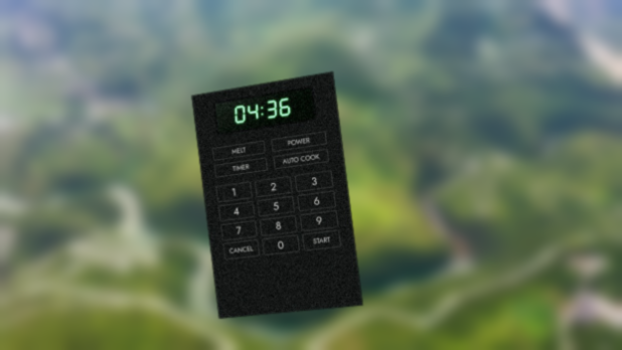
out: 4:36
